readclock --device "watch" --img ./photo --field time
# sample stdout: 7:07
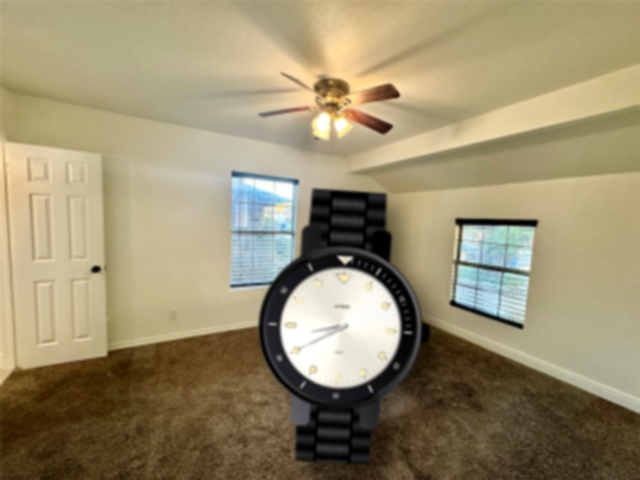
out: 8:40
